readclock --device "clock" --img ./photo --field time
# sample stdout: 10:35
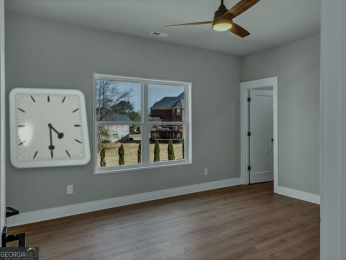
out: 4:30
